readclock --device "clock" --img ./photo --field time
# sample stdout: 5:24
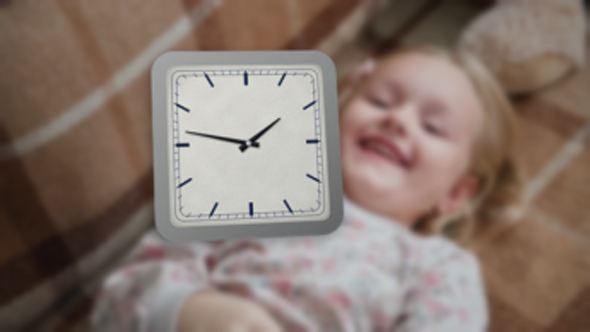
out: 1:47
